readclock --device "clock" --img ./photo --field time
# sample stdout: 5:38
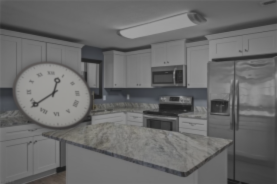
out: 12:39
